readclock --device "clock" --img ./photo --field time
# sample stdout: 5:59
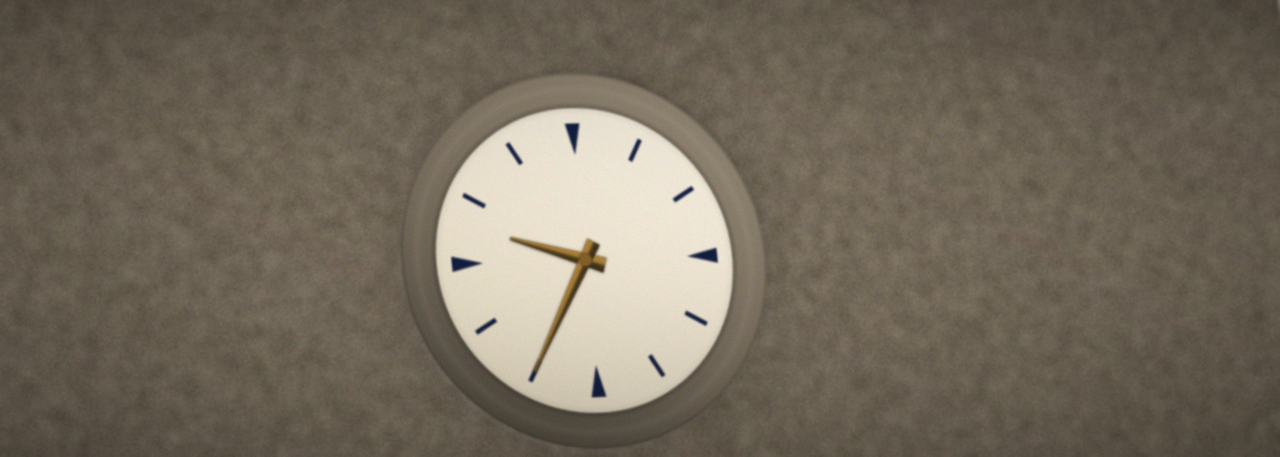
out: 9:35
